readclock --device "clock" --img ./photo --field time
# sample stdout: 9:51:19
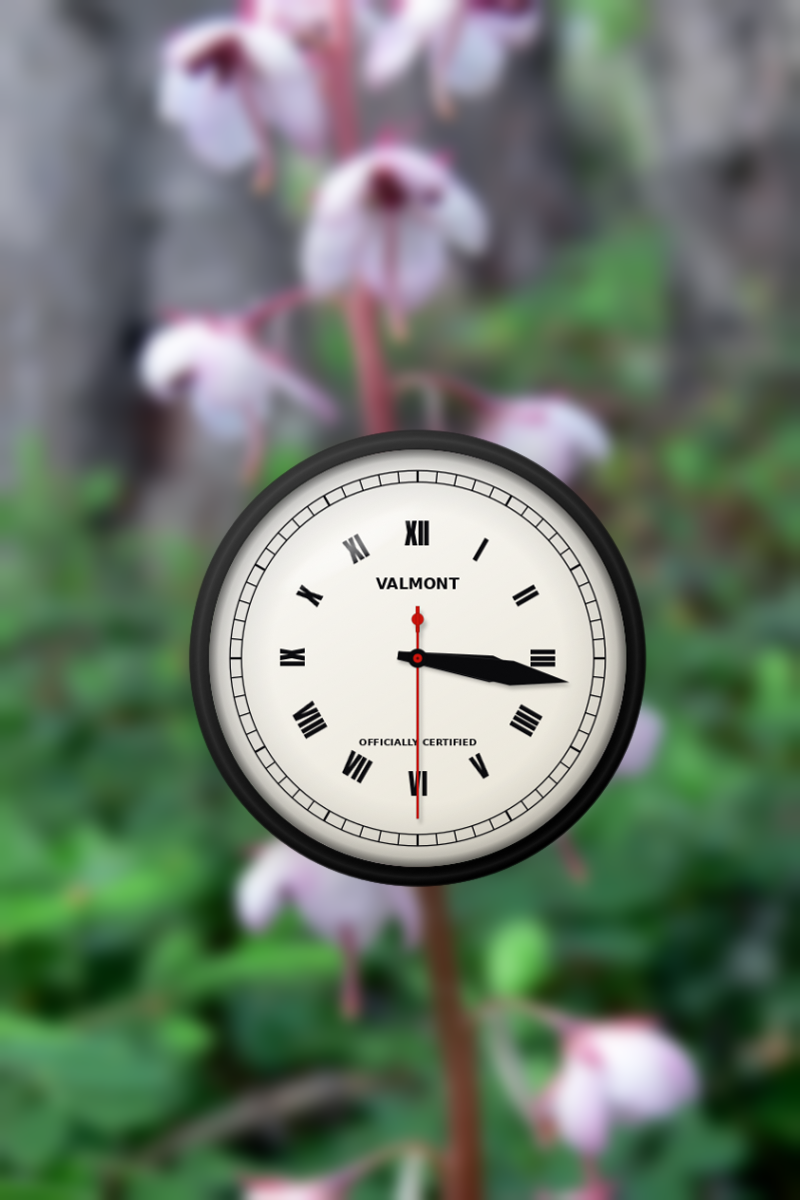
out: 3:16:30
